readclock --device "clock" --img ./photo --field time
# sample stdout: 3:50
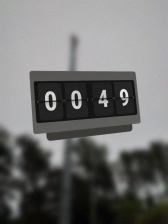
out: 0:49
